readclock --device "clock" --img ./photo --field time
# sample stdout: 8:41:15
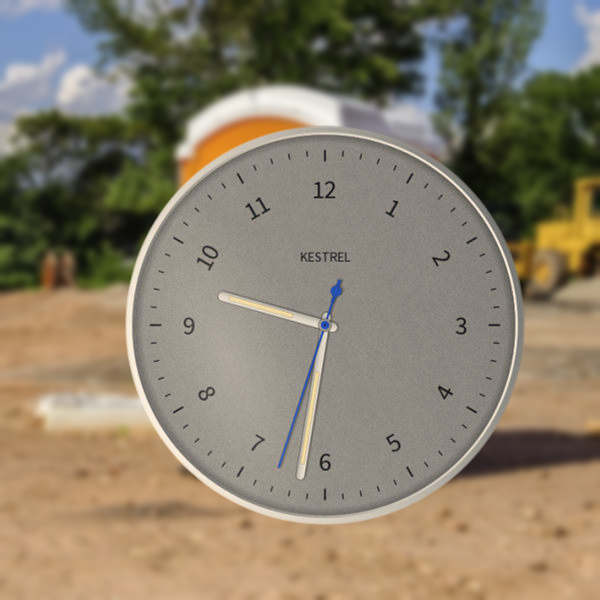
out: 9:31:33
